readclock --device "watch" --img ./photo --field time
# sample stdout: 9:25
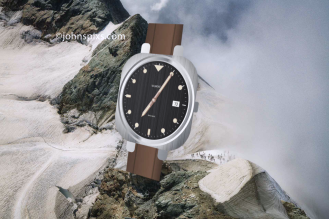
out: 7:05
